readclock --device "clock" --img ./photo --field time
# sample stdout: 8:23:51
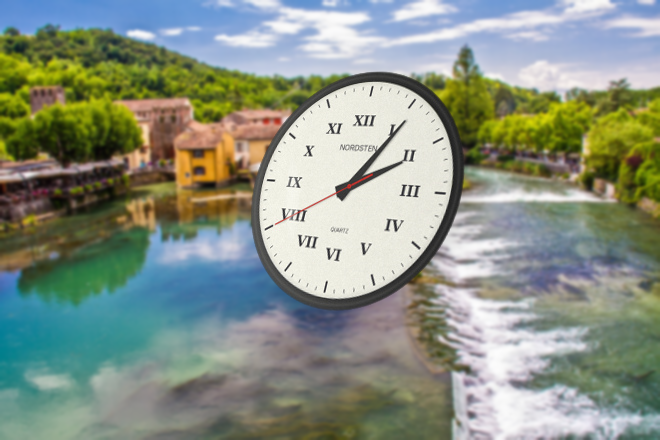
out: 2:05:40
